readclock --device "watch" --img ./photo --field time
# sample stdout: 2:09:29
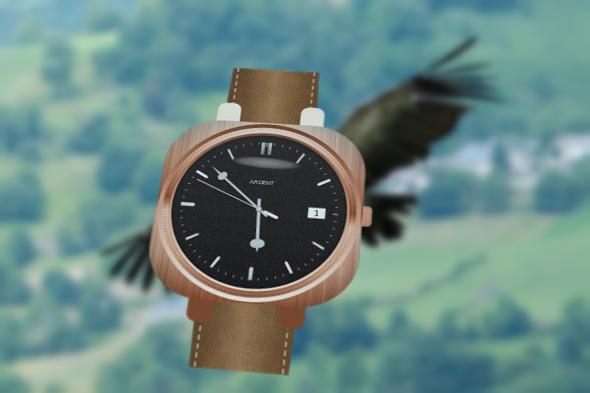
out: 5:51:49
